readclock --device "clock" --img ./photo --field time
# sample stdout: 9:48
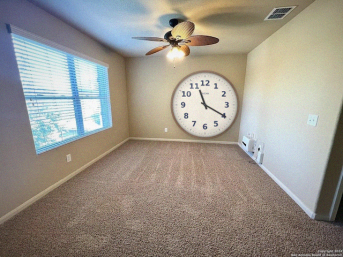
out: 11:20
